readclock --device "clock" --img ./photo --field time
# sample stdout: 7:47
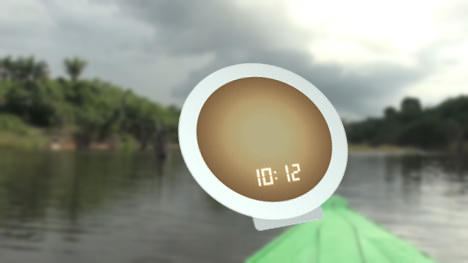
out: 10:12
